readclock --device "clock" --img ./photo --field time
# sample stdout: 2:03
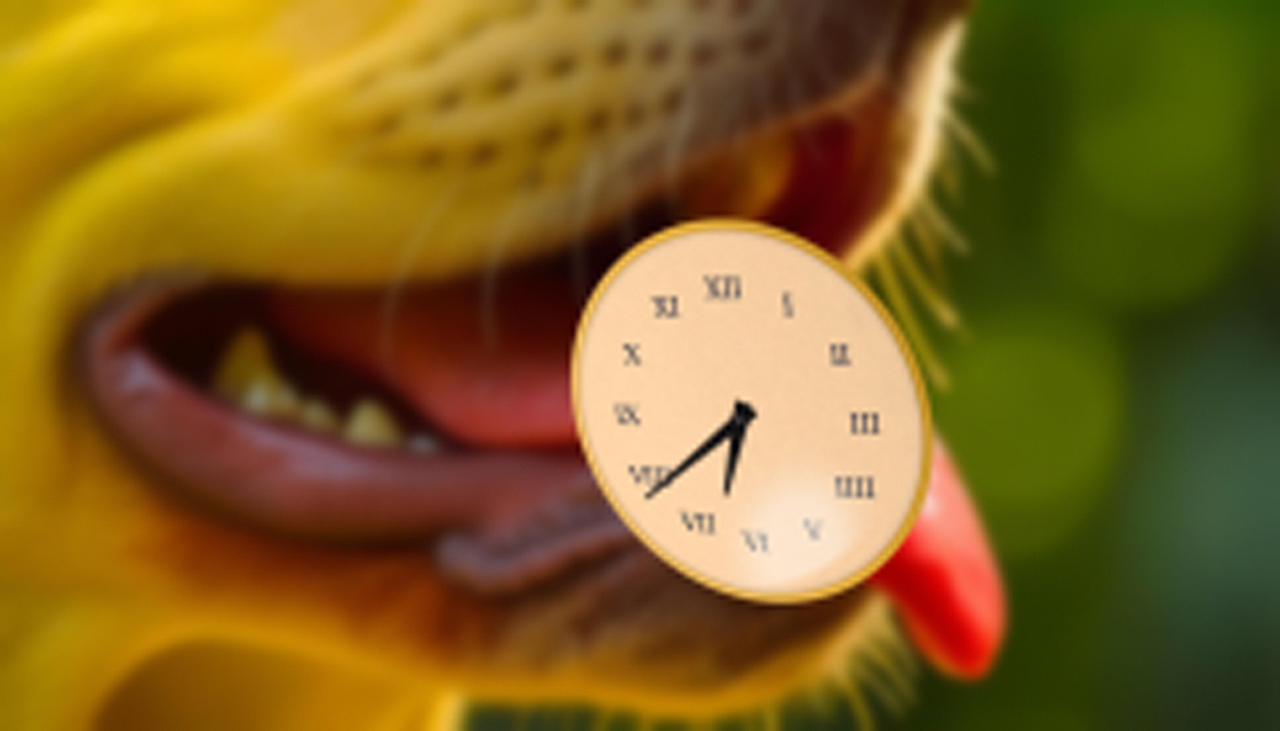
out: 6:39
